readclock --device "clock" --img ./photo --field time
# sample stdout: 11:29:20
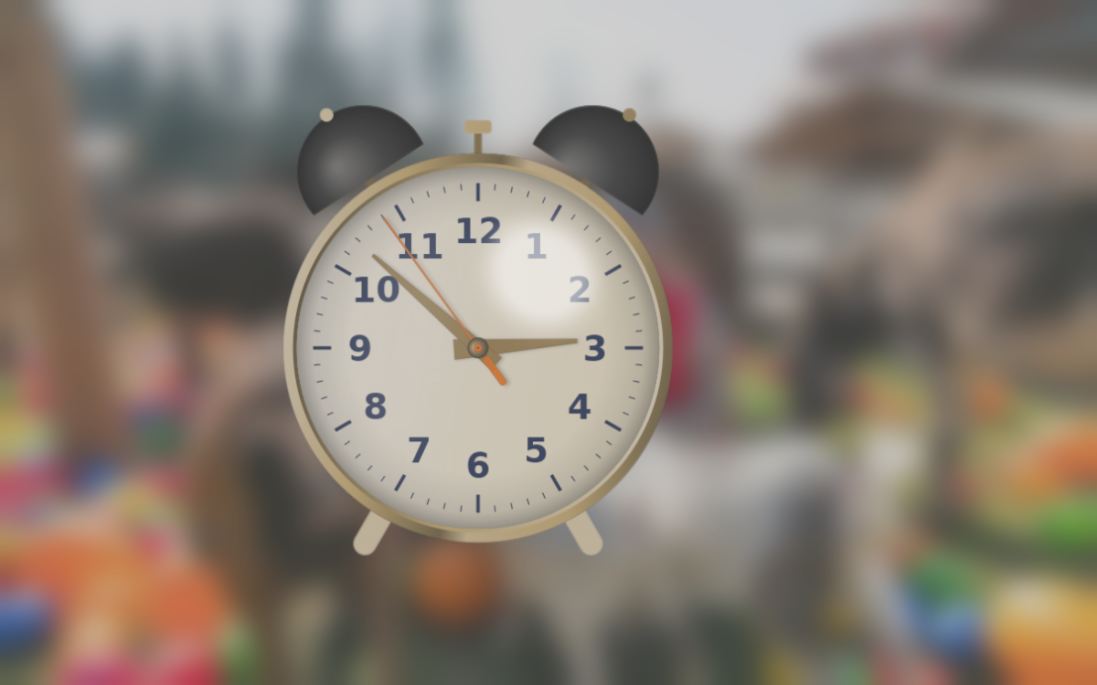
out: 2:51:54
